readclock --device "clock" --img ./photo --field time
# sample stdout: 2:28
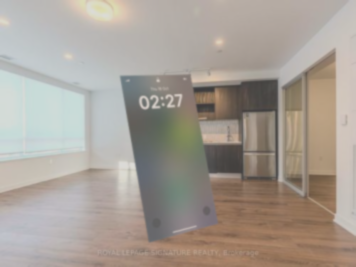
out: 2:27
